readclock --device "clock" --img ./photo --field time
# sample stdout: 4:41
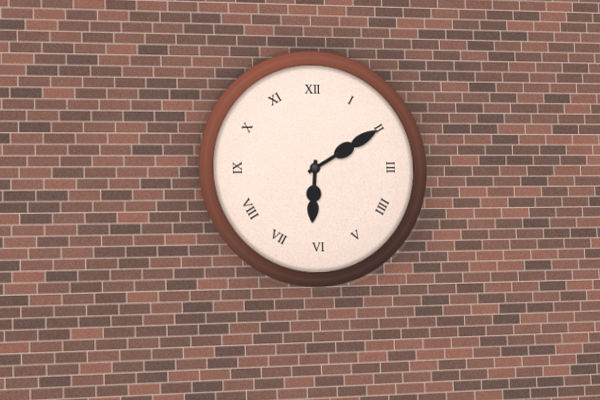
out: 6:10
